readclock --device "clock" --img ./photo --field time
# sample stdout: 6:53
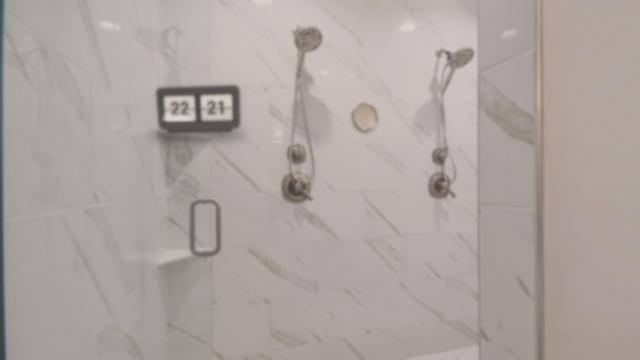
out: 22:21
